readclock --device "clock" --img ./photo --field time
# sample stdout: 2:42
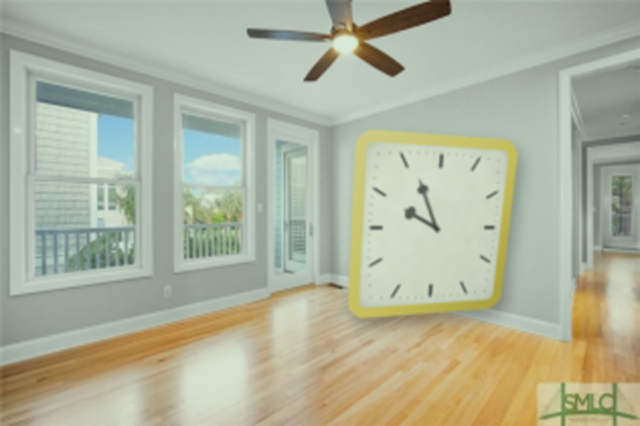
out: 9:56
